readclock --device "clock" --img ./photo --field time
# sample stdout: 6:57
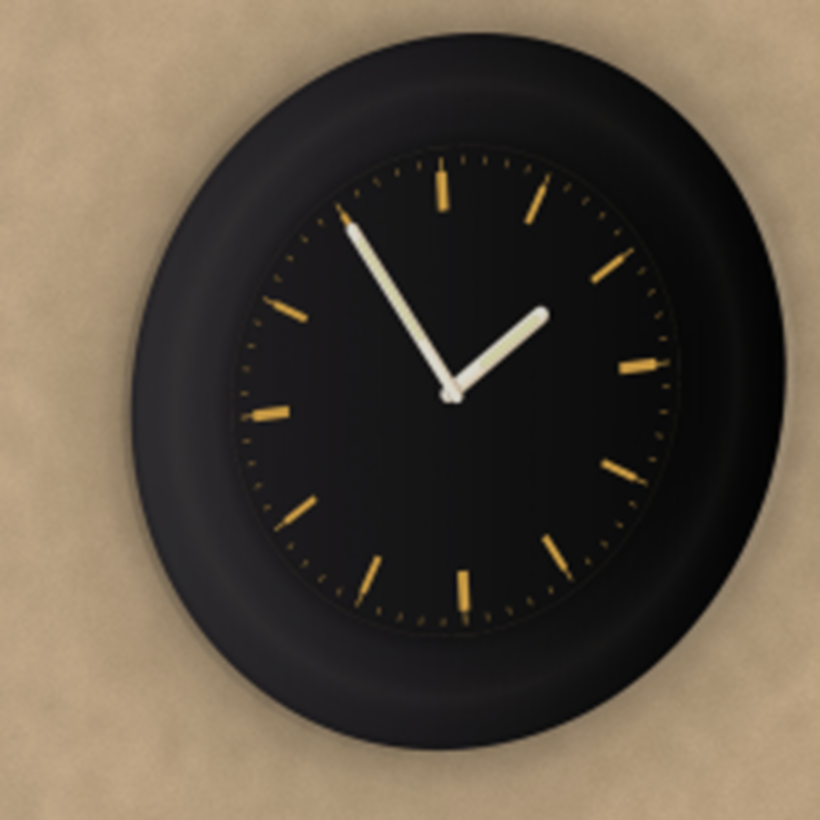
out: 1:55
